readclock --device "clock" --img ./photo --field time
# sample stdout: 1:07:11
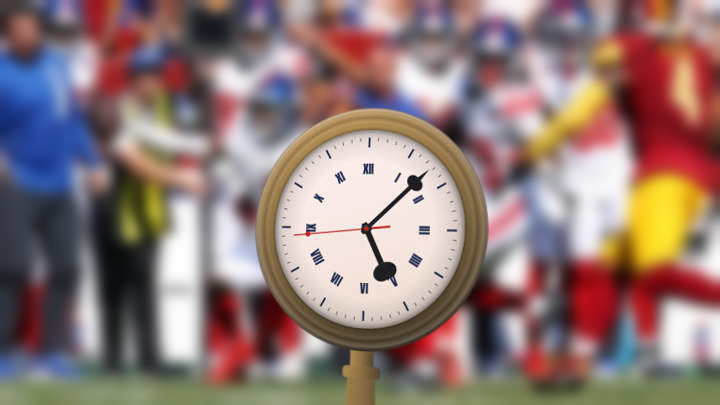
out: 5:07:44
